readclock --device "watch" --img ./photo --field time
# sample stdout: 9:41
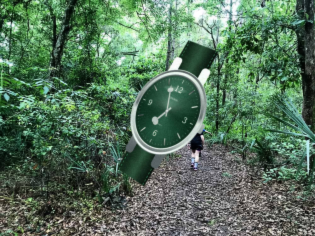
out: 6:56
